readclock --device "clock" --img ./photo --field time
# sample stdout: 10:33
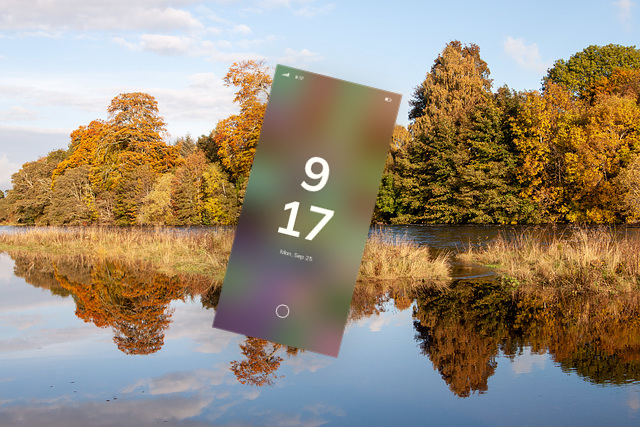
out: 9:17
